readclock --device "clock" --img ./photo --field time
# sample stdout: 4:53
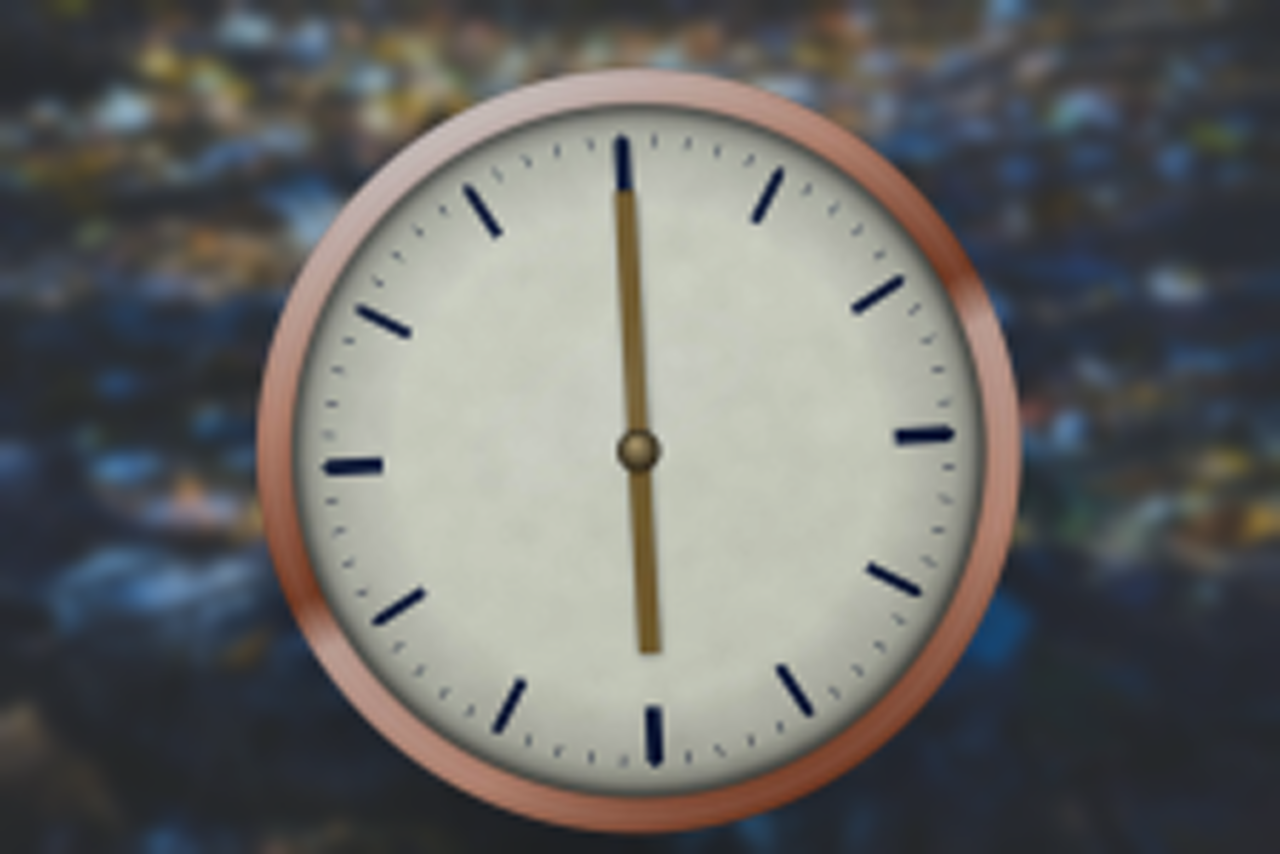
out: 6:00
